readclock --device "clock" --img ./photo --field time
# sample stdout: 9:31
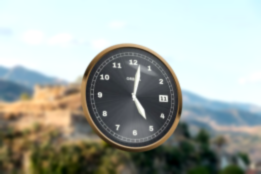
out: 5:02
